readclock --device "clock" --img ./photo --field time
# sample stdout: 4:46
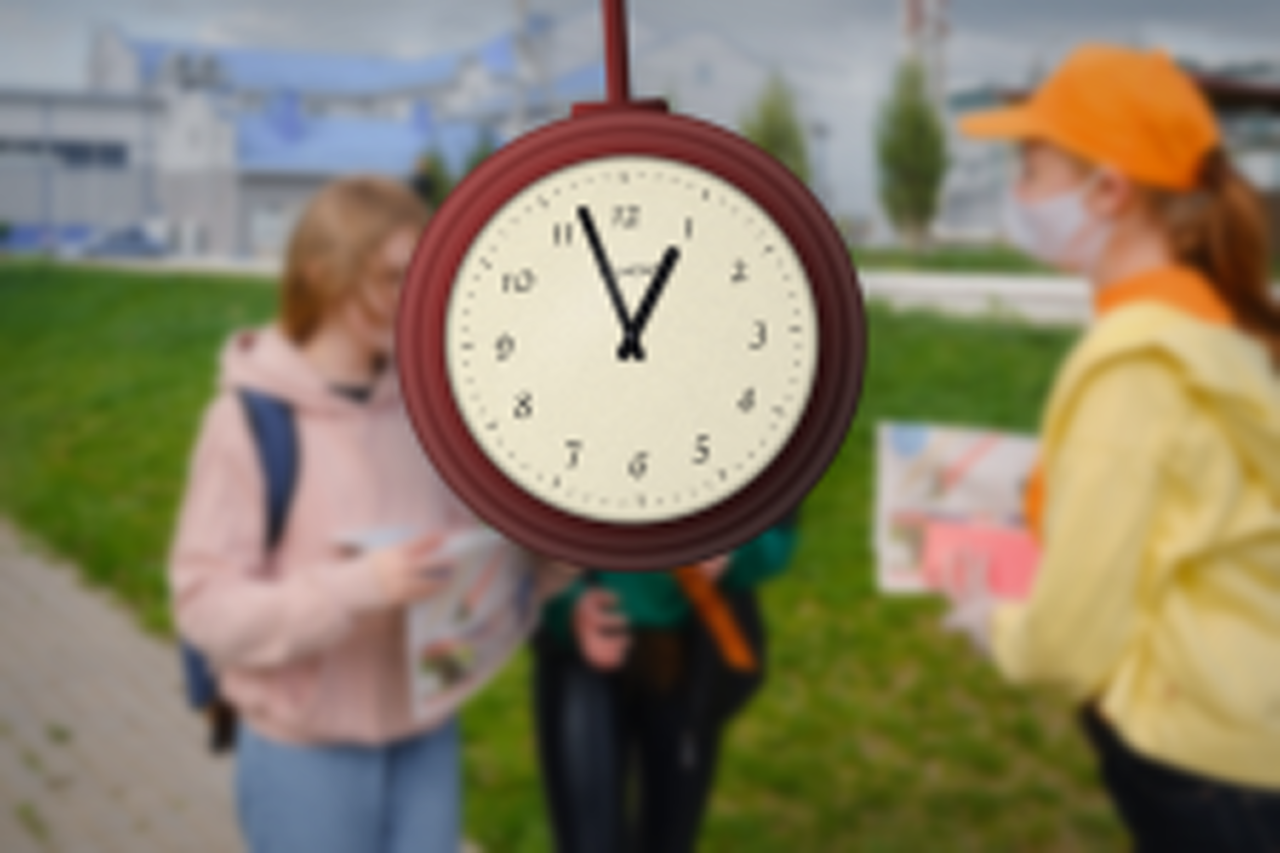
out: 12:57
